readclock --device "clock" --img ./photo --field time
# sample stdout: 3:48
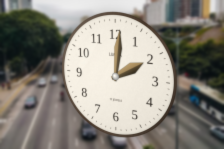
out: 2:01
